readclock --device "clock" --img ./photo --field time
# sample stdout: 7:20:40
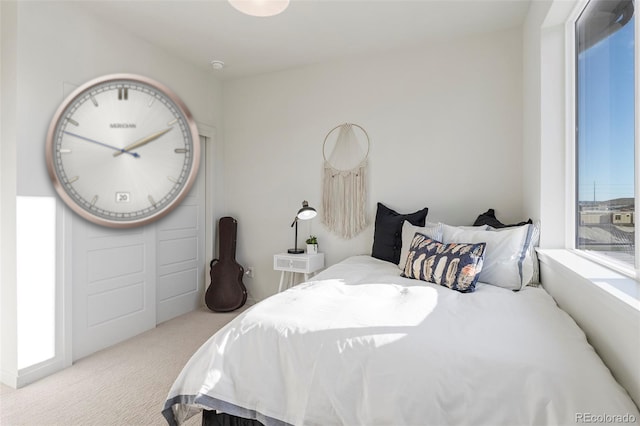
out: 2:10:48
